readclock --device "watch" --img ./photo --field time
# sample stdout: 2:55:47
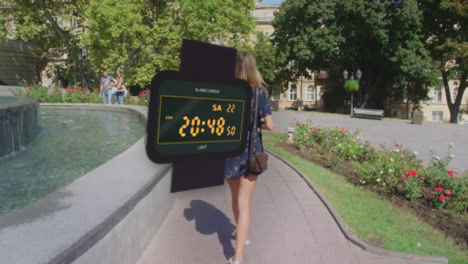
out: 20:48:50
